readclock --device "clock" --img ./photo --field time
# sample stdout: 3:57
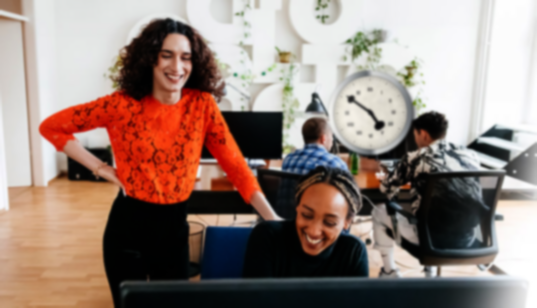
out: 4:51
